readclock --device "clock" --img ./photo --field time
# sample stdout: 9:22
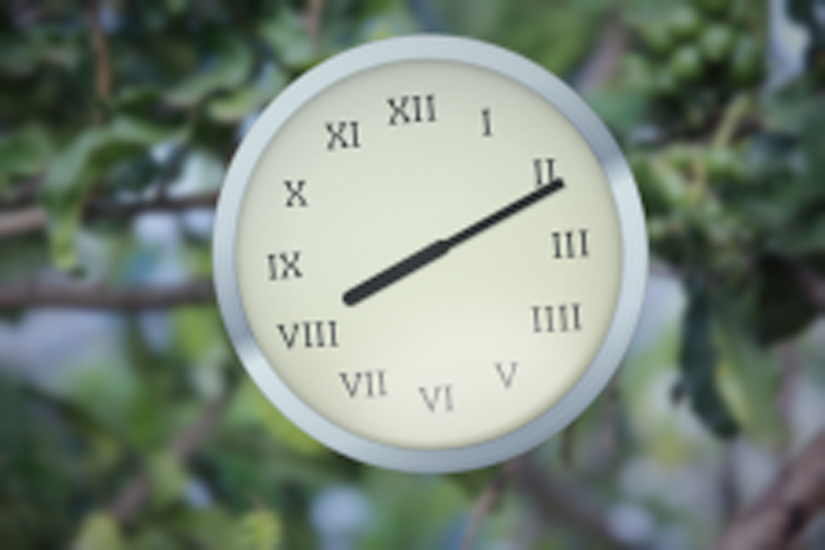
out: 8:11
